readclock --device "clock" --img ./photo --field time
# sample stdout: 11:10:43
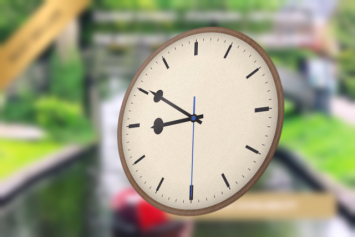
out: 8:50:30
